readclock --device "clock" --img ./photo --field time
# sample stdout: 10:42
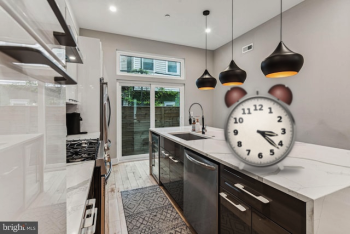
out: 3:22
